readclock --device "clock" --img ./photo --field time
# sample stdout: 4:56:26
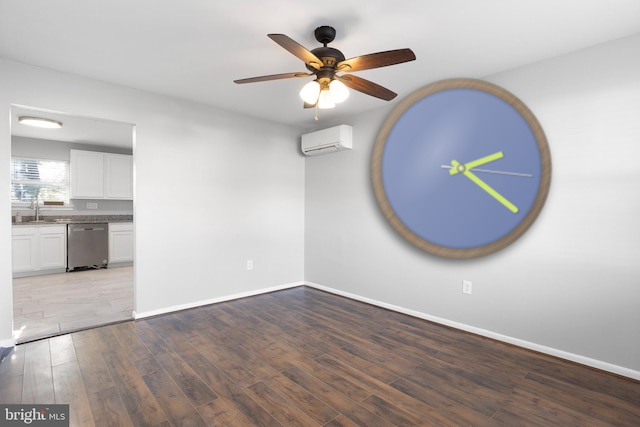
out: 2:21:16
